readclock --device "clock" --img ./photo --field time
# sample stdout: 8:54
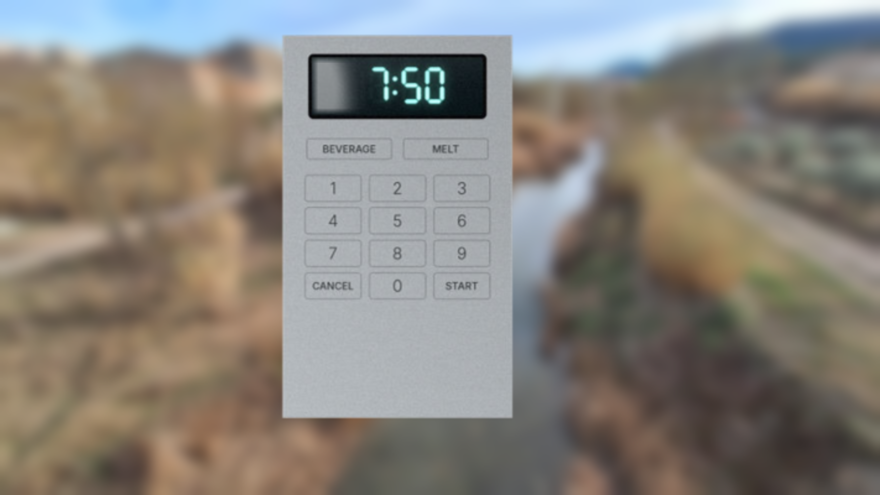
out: 7:50
